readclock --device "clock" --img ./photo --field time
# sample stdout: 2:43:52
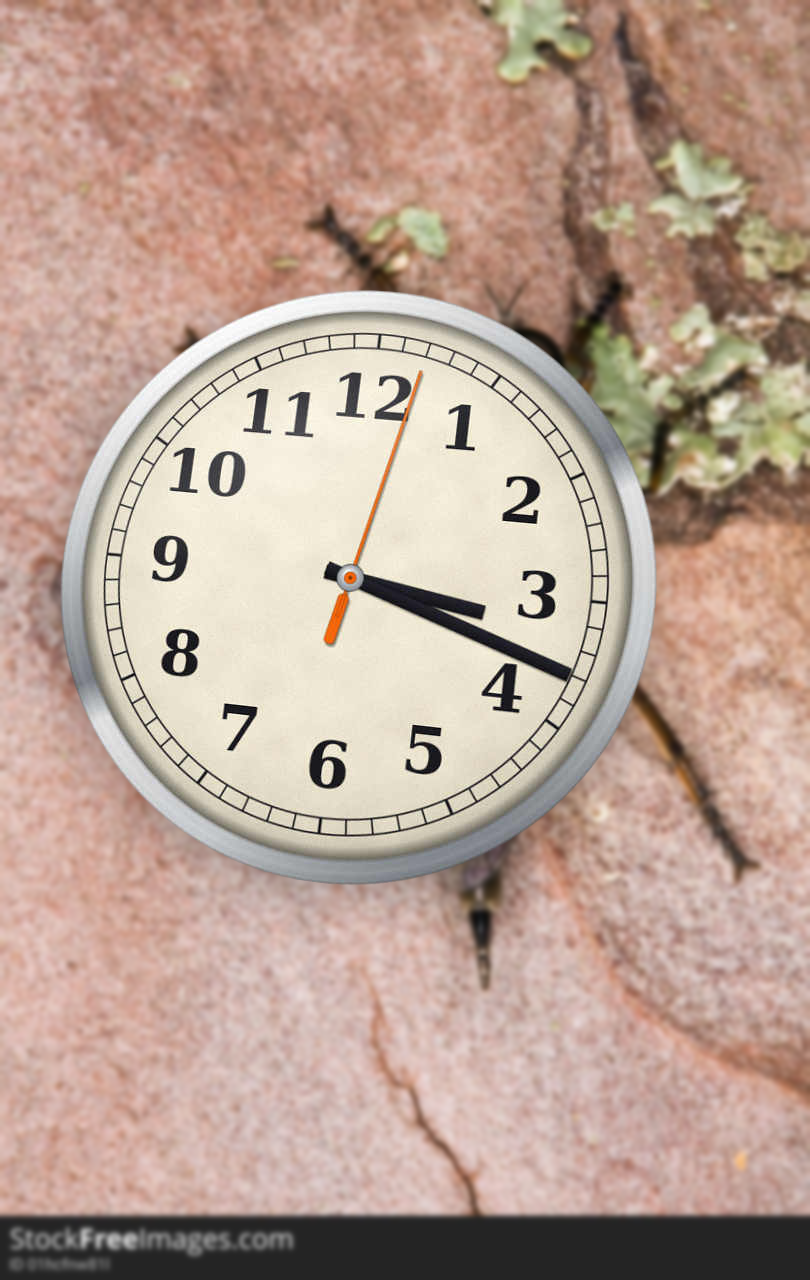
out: 3:18:02
